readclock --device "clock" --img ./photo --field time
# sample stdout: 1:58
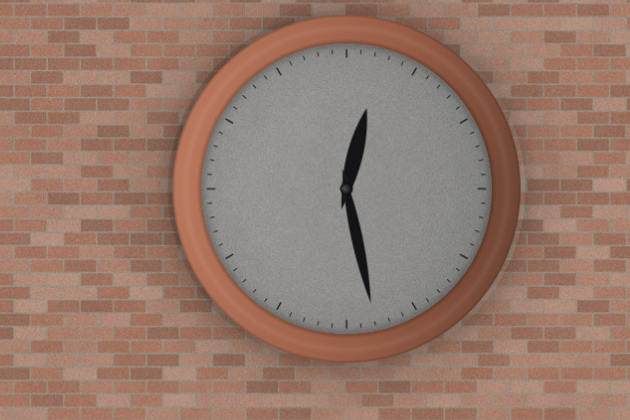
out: 12:28
